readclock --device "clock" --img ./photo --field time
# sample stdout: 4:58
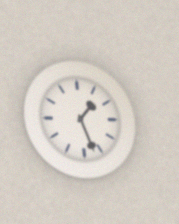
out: 1:27
